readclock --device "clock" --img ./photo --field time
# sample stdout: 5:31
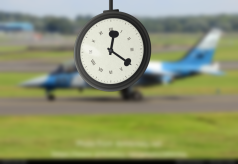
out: 12:21
